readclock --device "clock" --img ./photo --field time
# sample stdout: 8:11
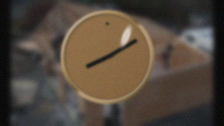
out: 8:10
